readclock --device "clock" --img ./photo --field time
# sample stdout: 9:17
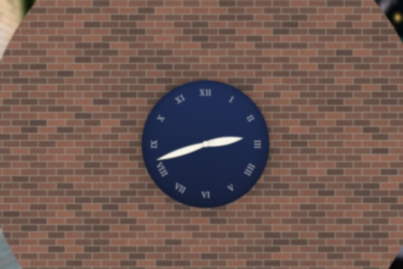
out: 2:42
